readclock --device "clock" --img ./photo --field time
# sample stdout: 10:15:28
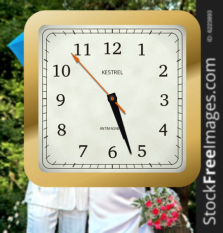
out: 5:26:53
